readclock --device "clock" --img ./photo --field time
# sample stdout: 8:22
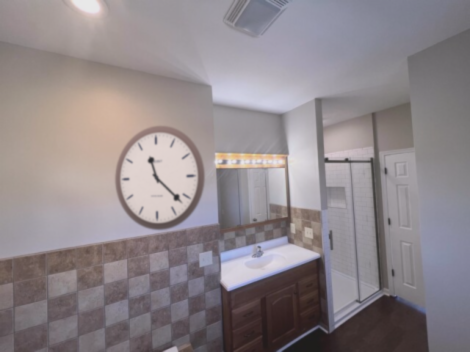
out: 11:22
